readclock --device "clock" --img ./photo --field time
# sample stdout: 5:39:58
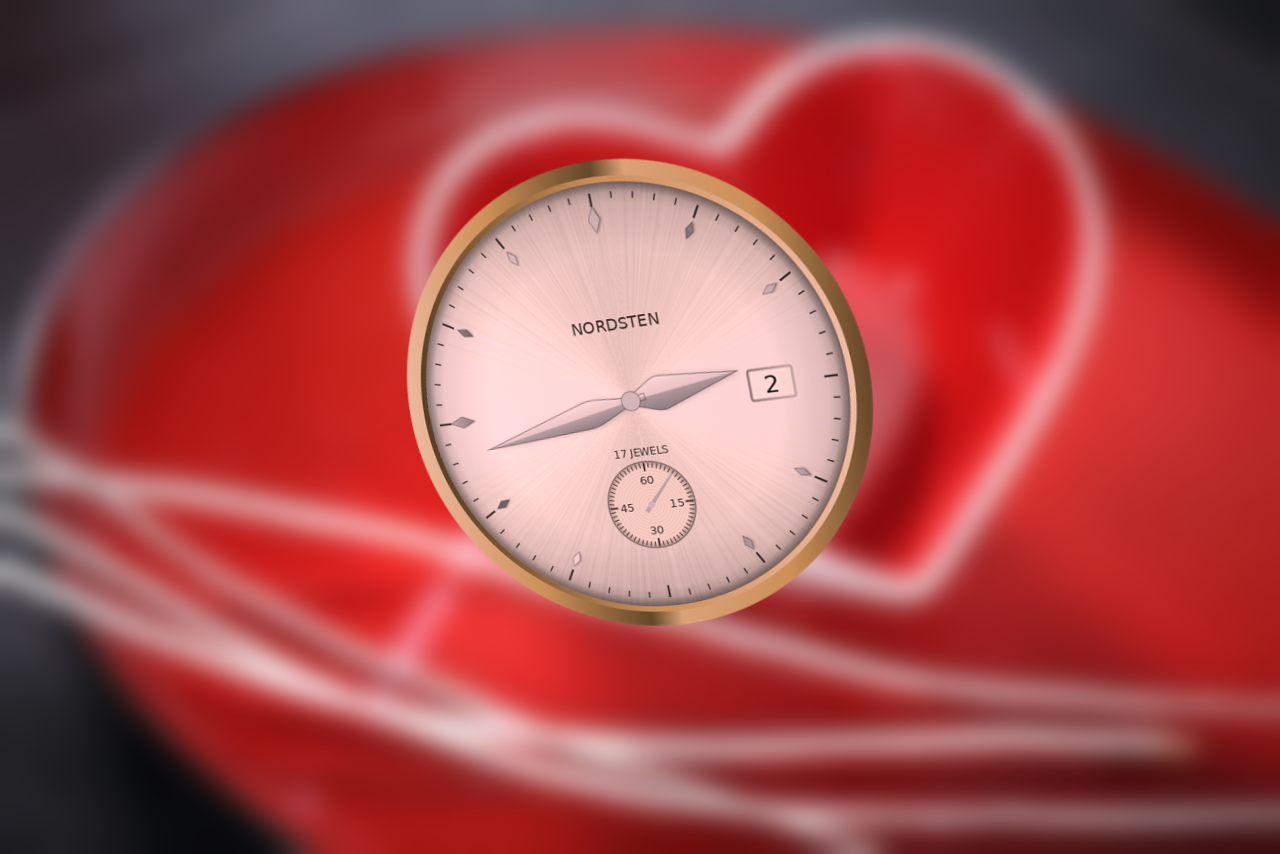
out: 2:43:07
